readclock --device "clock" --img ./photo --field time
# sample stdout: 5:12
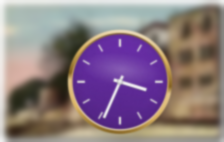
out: 3:34
